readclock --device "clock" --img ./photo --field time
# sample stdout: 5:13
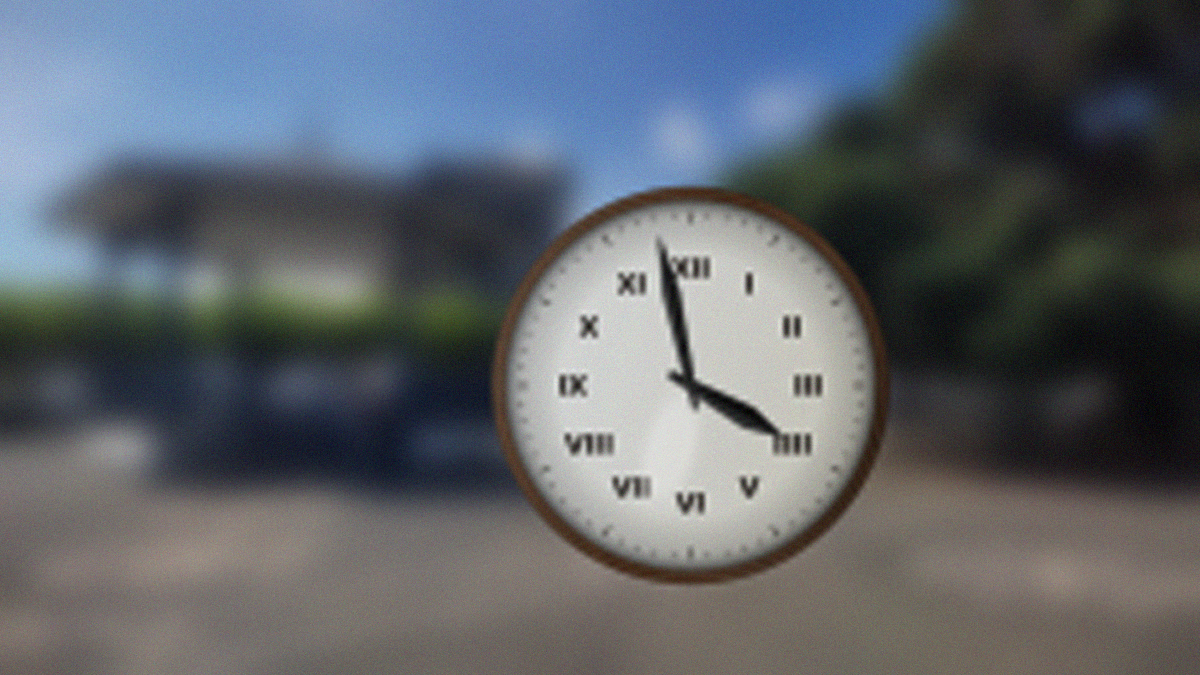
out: 3:58
